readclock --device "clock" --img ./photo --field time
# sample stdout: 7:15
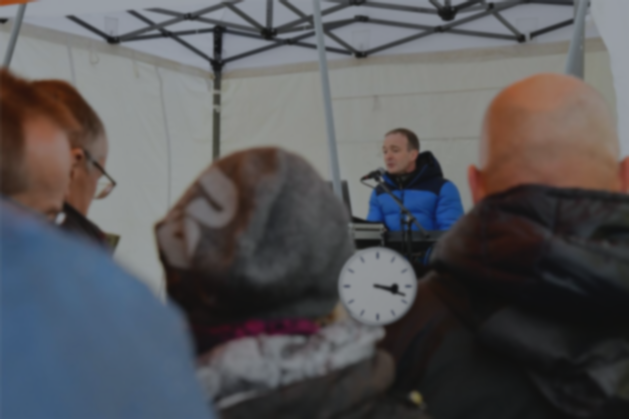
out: 3:18
